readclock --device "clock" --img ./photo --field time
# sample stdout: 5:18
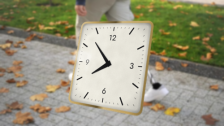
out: 7:53
